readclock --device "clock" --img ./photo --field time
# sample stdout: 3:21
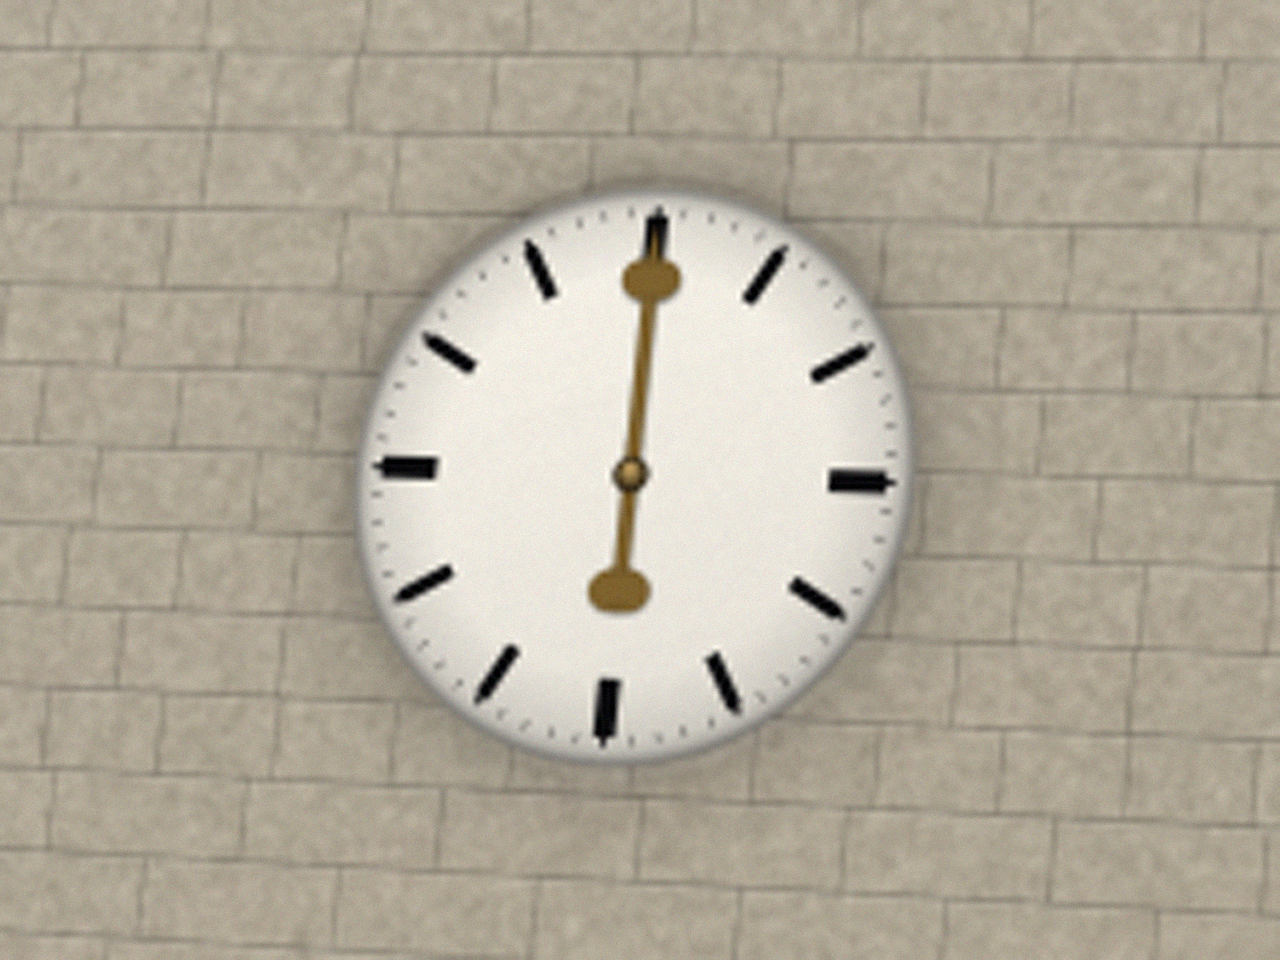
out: 6:00
